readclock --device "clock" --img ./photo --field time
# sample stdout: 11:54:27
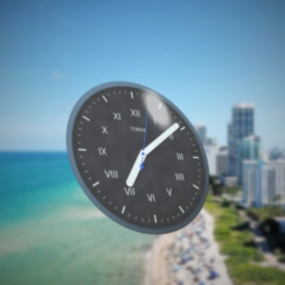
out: 7:09:03
